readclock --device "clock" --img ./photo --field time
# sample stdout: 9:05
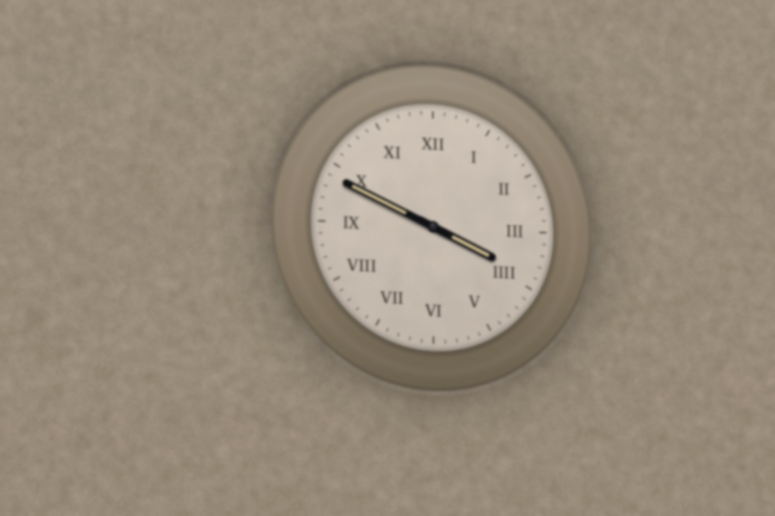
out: 3:49
